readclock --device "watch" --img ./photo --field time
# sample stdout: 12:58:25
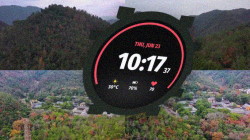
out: 10:17:37
